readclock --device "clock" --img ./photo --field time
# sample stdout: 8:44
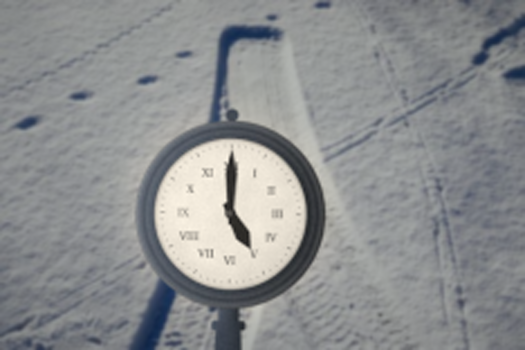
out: 5:00
